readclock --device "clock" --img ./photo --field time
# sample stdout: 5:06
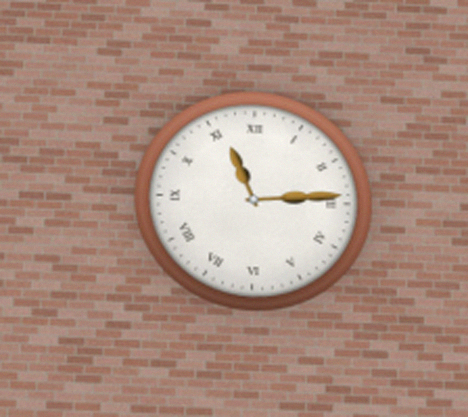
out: 11:14
